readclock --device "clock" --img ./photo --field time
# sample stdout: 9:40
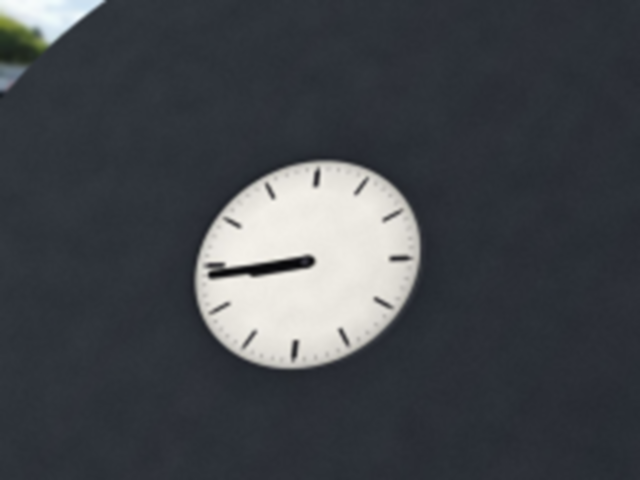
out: 8:44
